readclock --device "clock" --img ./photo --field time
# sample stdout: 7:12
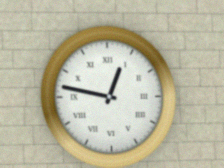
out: 12:47
